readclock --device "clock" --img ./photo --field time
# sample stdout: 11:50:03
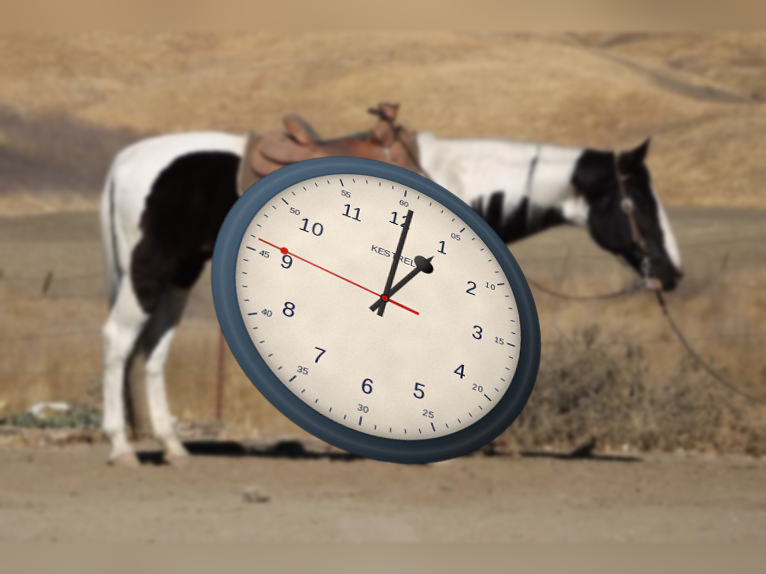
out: 1:00:46
